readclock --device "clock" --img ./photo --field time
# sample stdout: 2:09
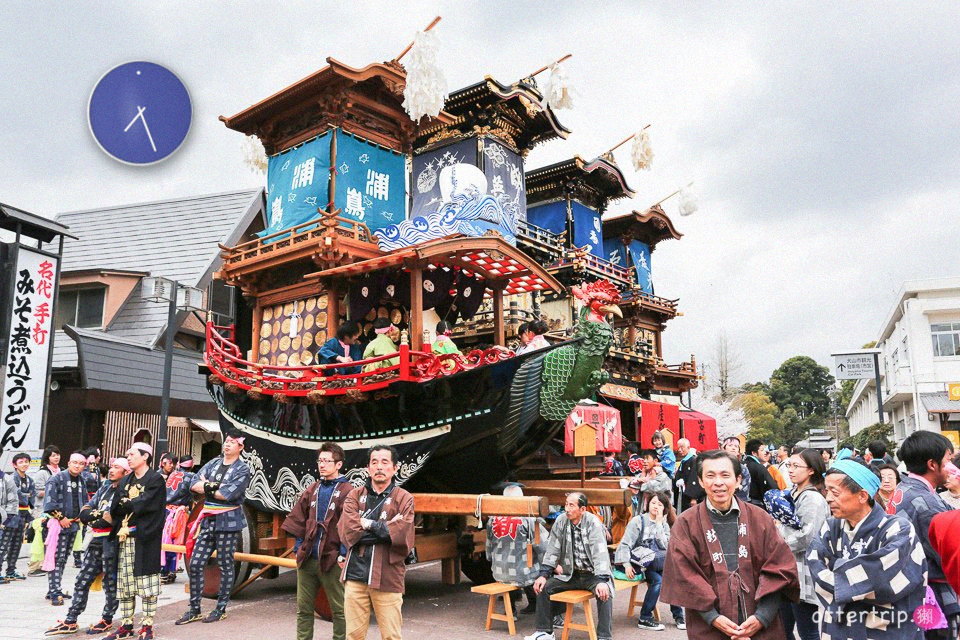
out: 7:27
